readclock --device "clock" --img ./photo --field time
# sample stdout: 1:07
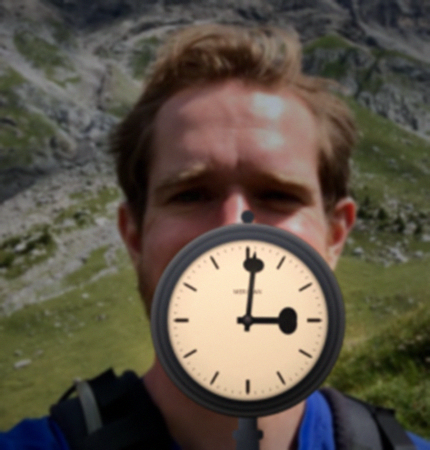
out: 3:01
